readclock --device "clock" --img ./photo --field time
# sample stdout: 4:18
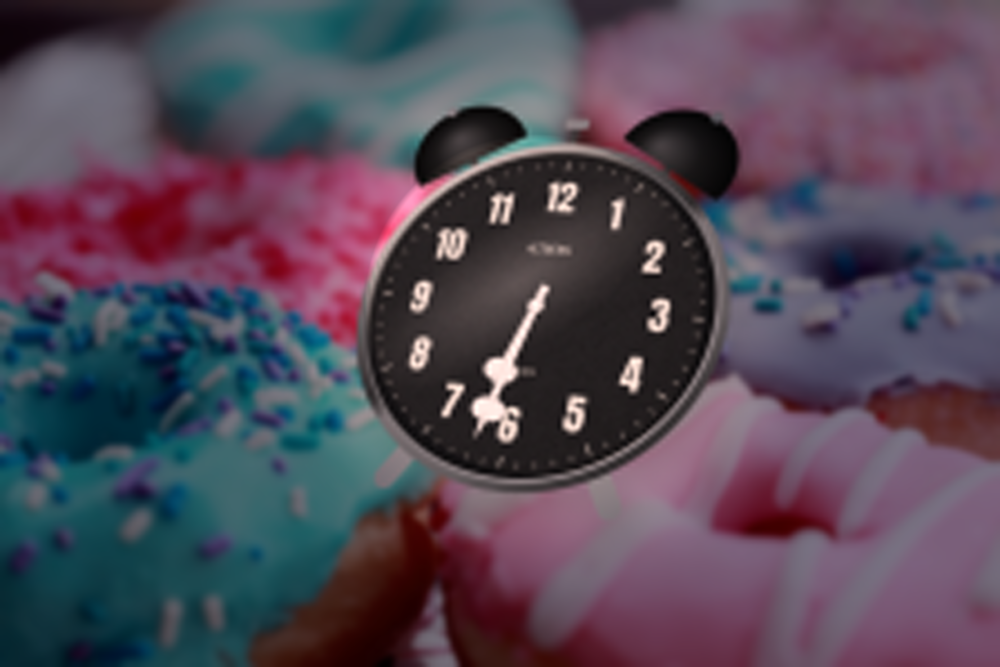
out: 6:32
